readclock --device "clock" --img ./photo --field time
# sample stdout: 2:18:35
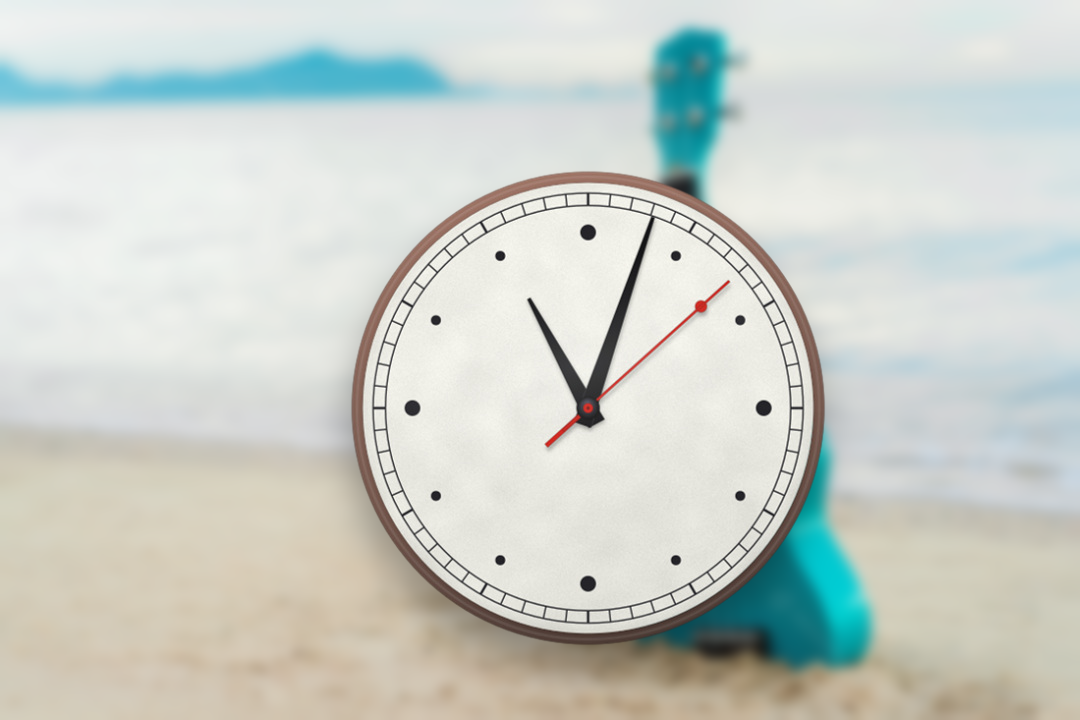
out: 11:03:08
